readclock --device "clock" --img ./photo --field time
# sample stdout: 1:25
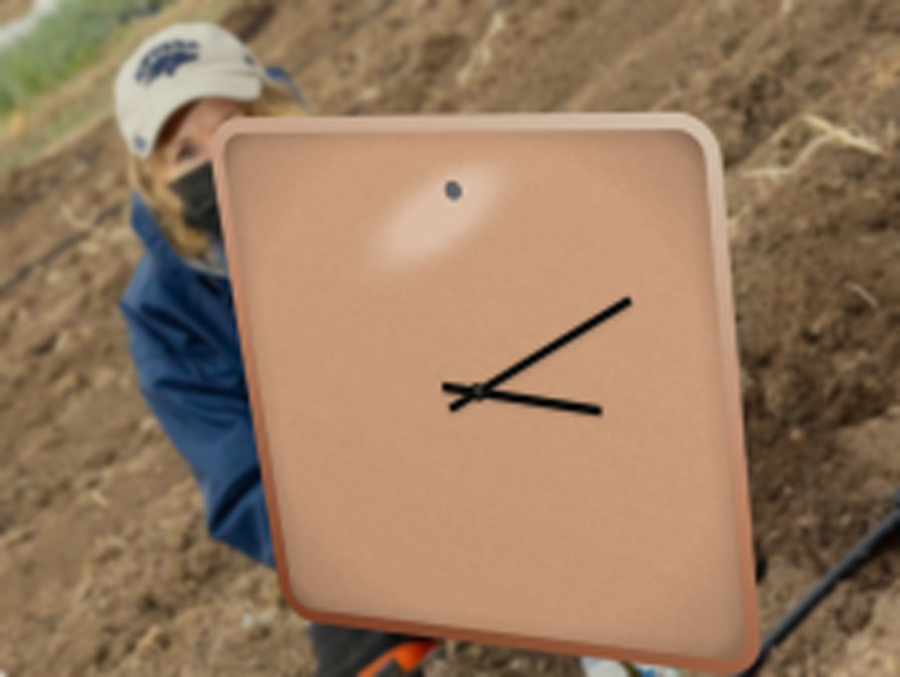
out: 3:10
